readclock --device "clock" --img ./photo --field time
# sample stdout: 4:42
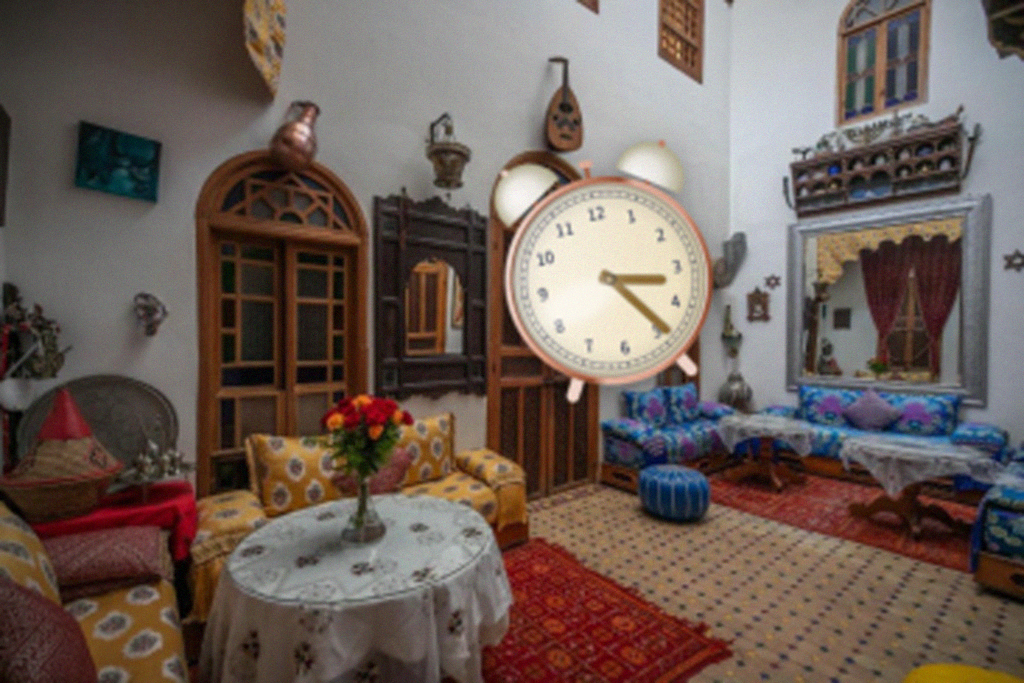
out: 3:24
